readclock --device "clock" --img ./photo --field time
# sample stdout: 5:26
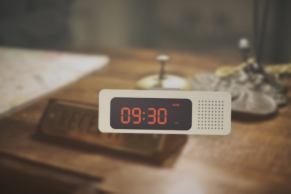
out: 9:30
